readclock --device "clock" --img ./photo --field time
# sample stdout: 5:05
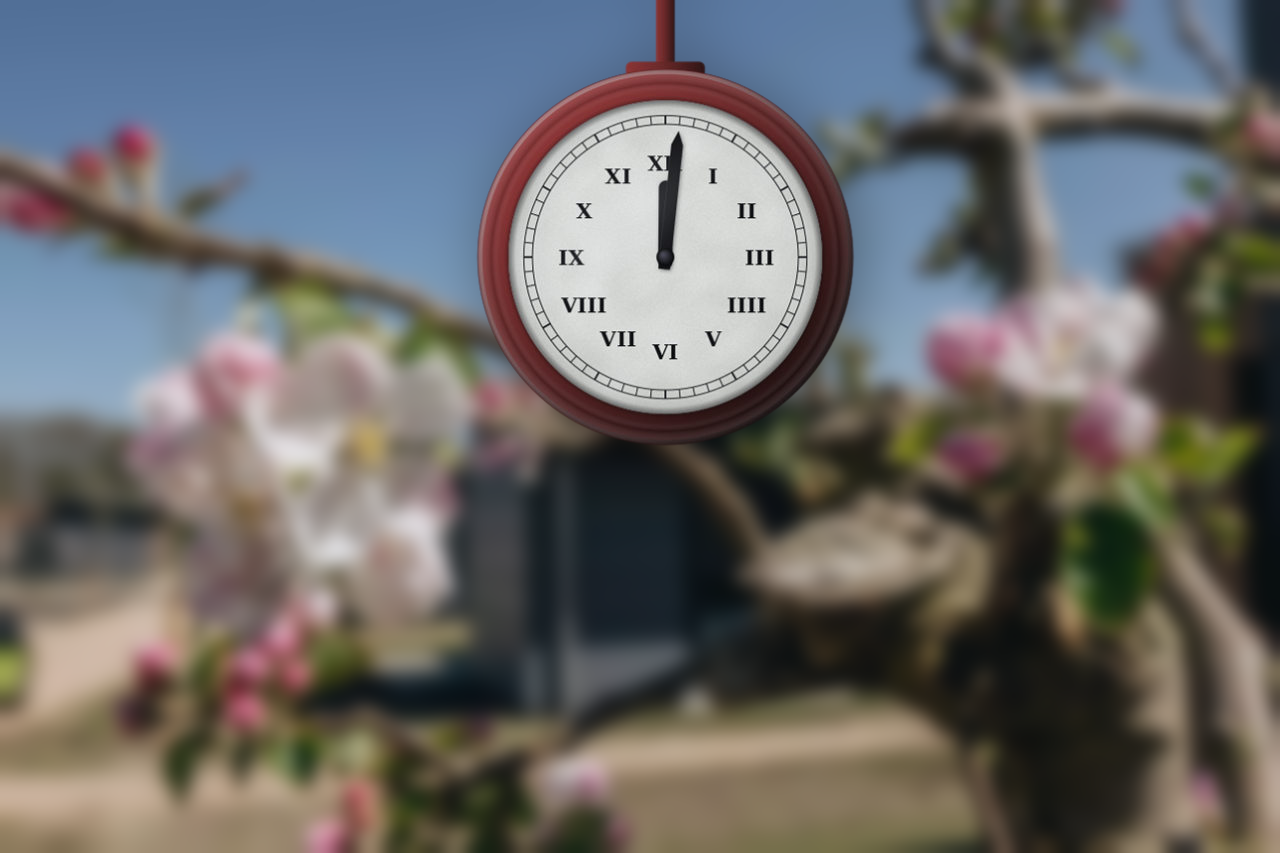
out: 12:01
